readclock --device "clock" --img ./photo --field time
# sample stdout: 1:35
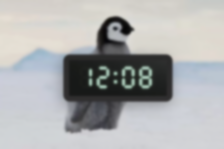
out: 12:08
